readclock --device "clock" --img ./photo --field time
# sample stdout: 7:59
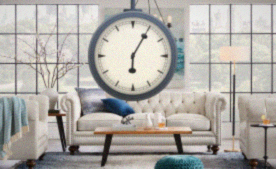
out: 6:05
